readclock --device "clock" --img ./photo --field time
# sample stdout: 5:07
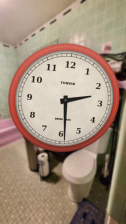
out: 2:29
